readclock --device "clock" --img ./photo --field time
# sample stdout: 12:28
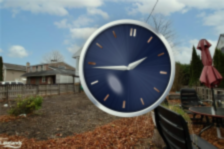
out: 1:44
